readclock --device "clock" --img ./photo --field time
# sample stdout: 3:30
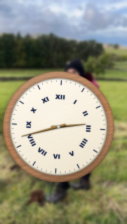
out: 2:42
